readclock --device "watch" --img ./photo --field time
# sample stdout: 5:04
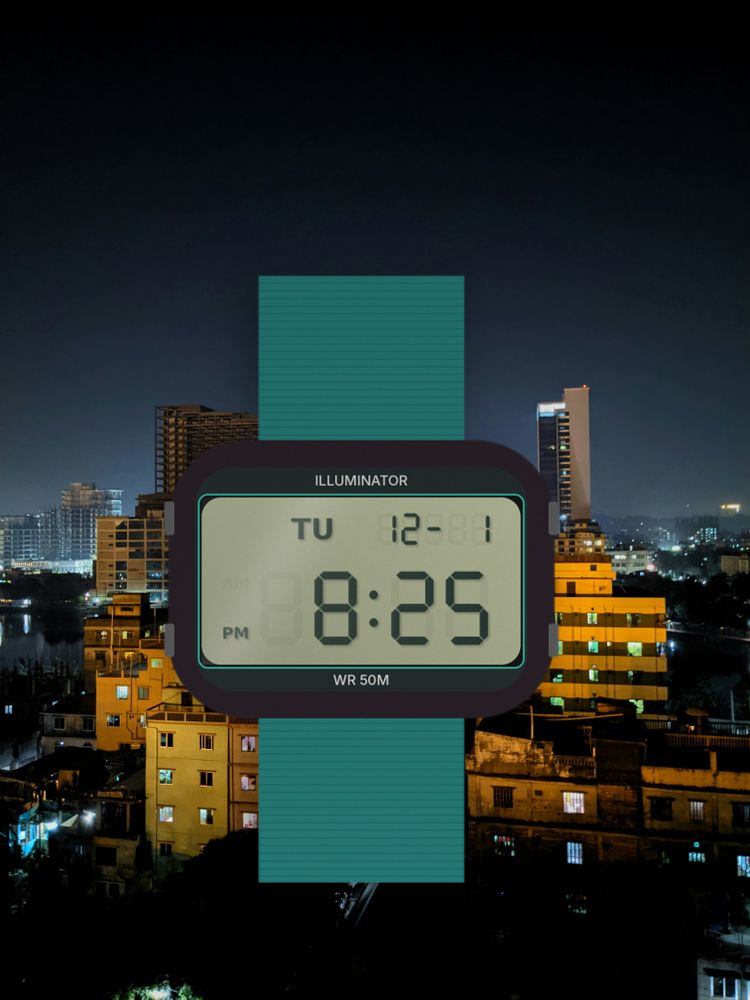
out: 8:25
